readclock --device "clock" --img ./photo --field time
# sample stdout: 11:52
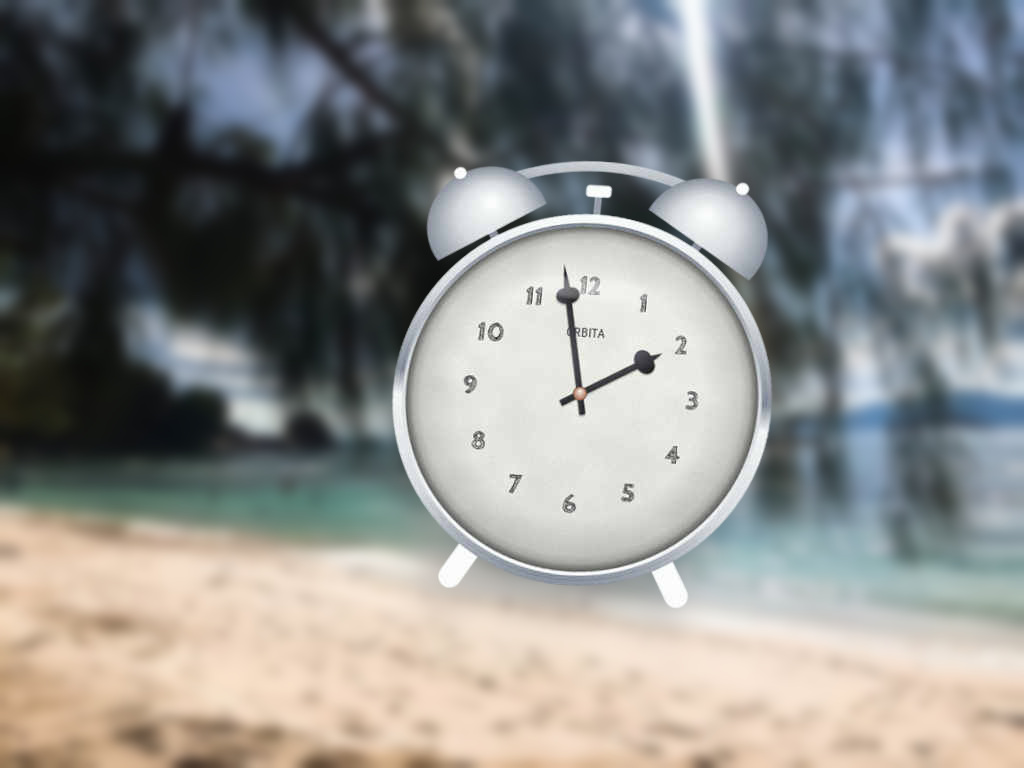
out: 1:58
